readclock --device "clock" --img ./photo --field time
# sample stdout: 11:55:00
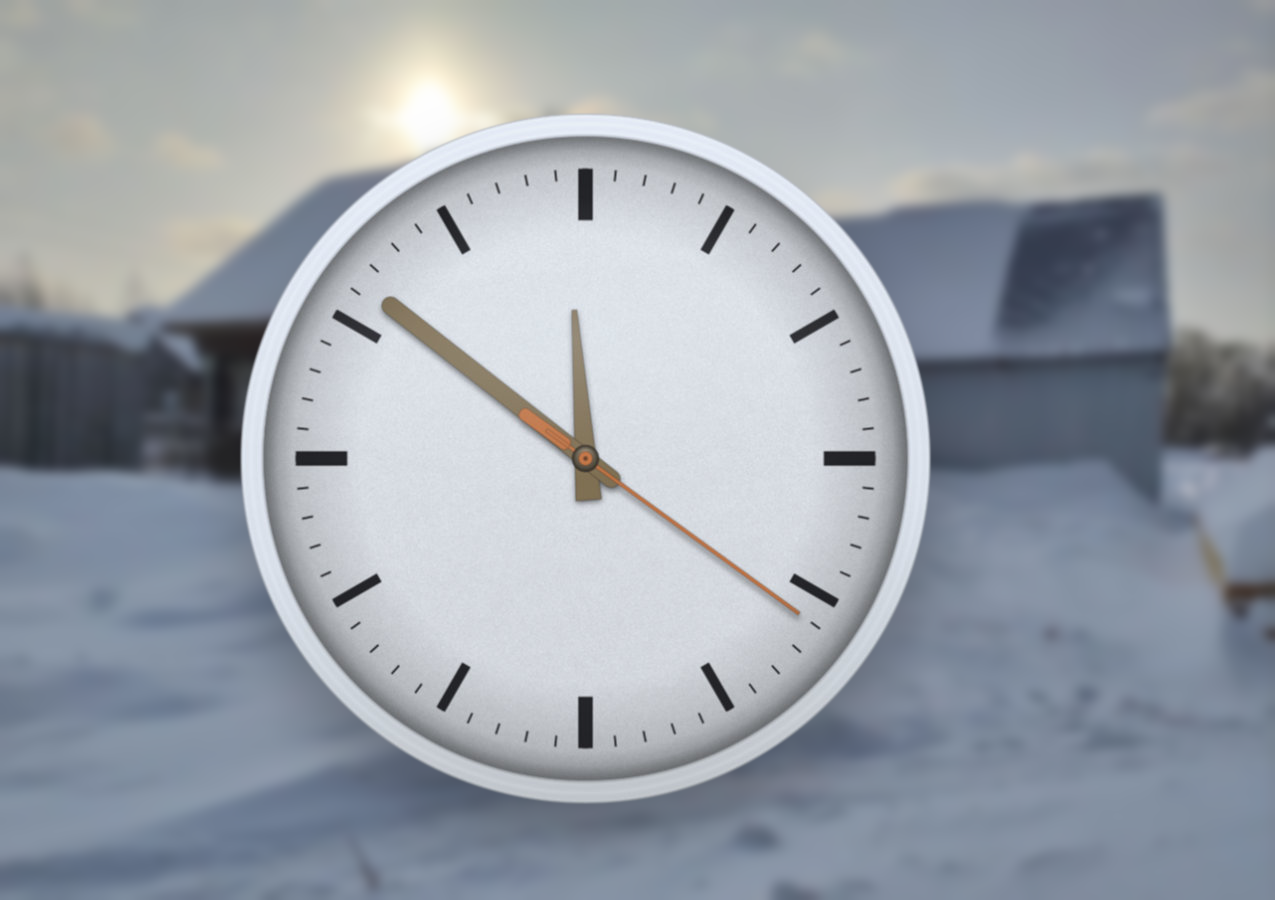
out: 11:51:21
